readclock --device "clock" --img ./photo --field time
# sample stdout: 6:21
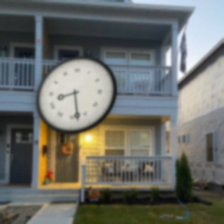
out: 8:28
